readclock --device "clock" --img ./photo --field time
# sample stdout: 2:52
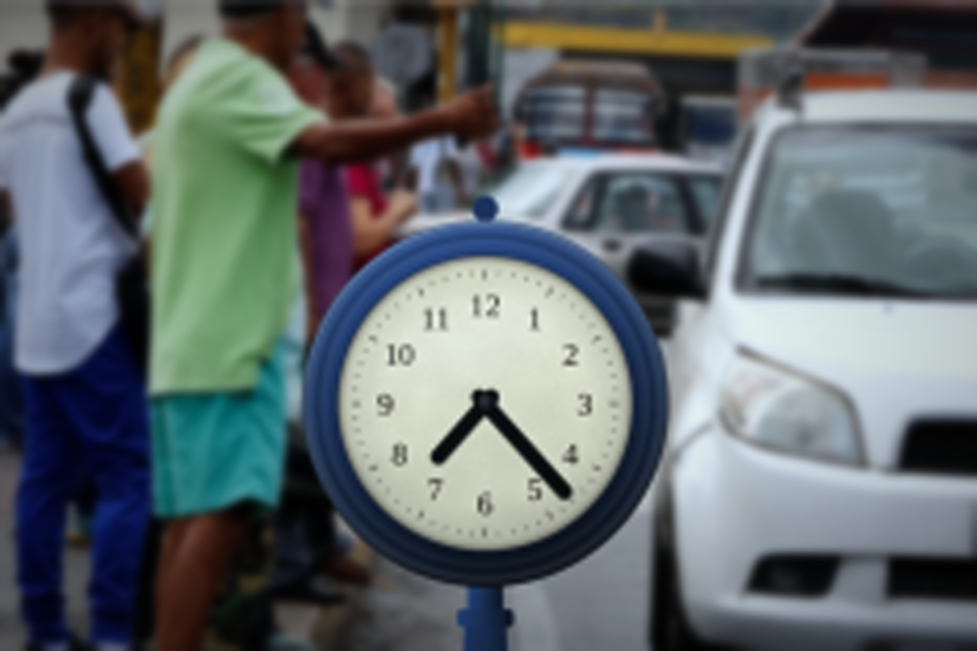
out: 7:23
